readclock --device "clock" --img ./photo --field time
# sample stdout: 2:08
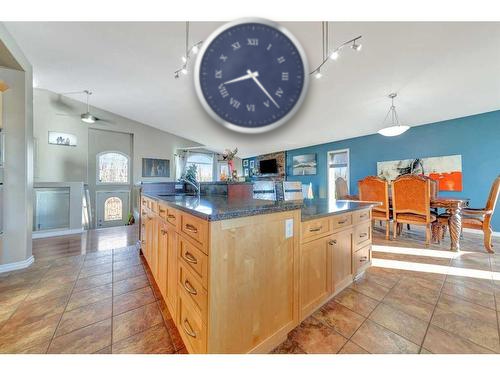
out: 8:23
